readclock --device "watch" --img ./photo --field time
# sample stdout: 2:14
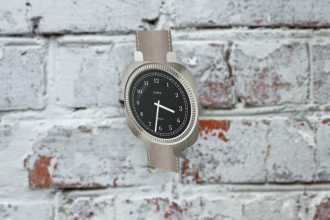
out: 3:32
